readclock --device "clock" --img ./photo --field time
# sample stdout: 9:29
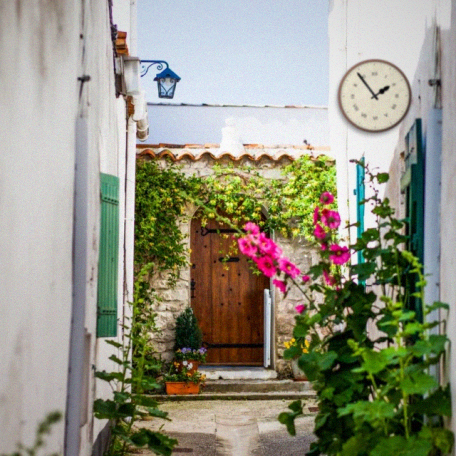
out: 1:54
